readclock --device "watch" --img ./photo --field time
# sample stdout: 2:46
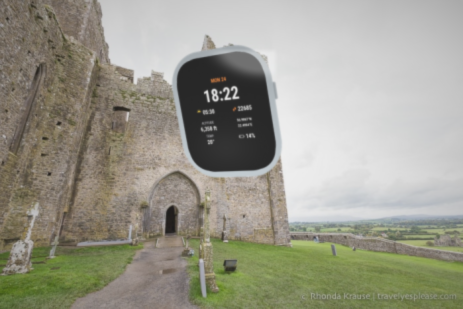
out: 18:22
